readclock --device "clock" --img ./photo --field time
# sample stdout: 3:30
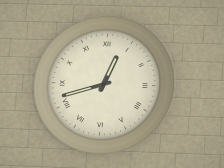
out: 12:42
